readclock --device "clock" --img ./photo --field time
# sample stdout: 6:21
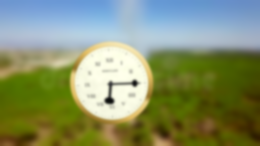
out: 6:15
